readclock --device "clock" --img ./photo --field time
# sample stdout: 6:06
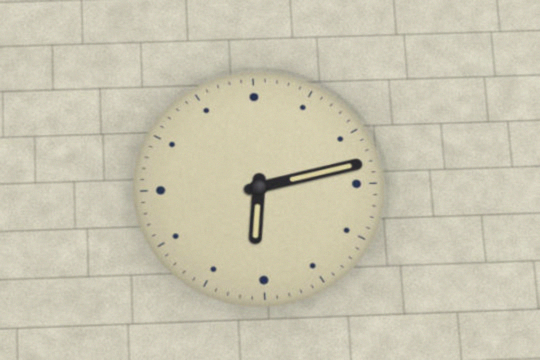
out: 6:13
